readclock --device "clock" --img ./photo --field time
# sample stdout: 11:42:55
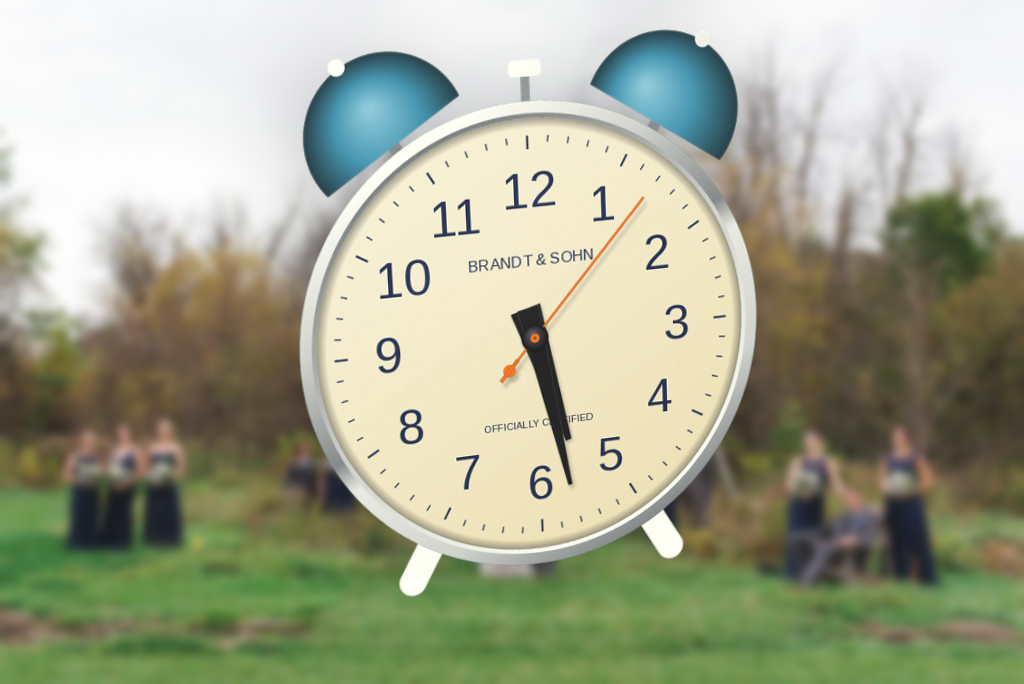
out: 5:28:07
